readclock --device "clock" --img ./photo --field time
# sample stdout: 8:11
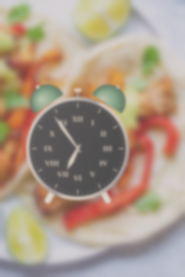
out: 6:54
